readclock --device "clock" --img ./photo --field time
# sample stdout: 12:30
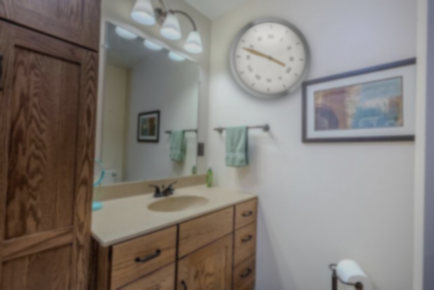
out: 3:48
